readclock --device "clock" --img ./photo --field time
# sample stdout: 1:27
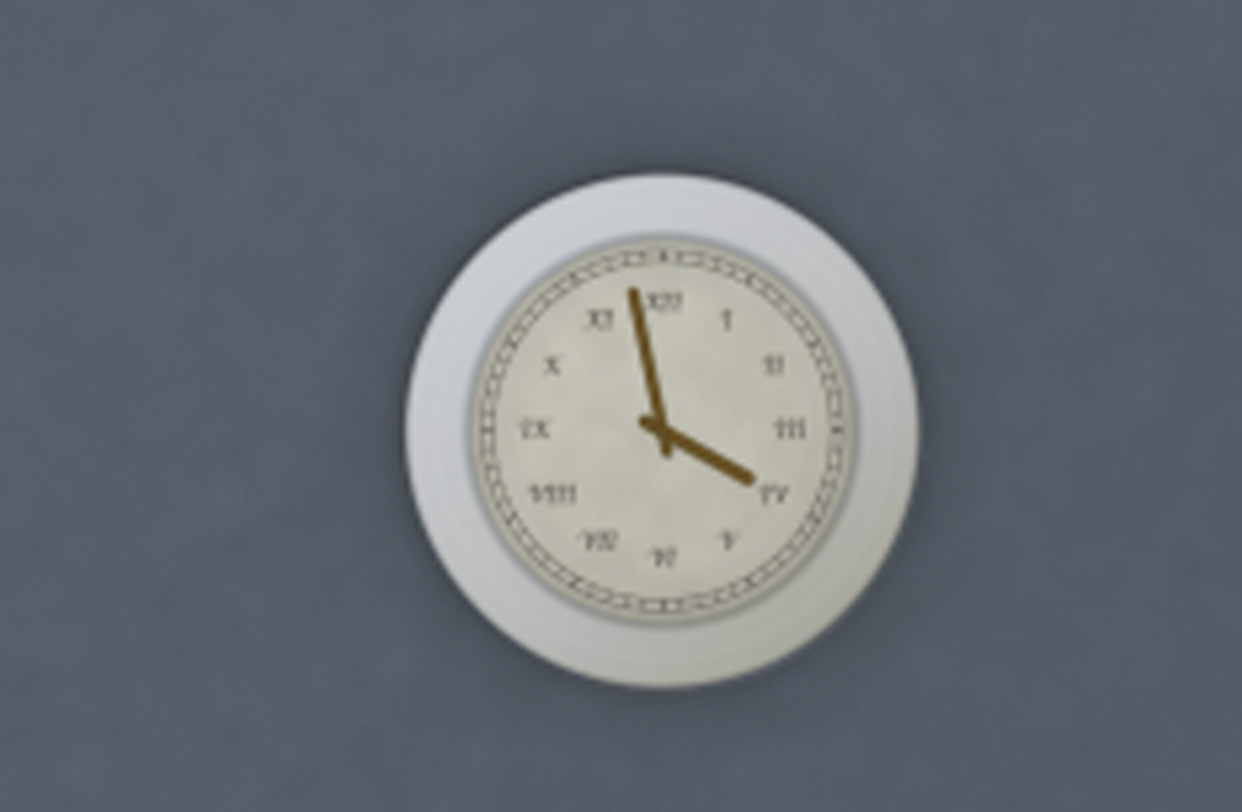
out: 3:58
